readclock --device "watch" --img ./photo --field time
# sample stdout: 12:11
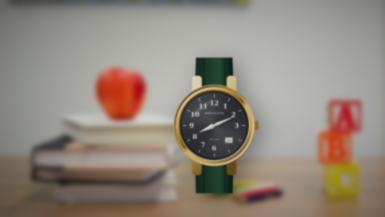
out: 8:11
